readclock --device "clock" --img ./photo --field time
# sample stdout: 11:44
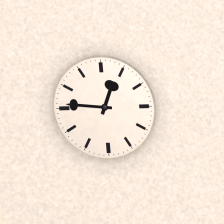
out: 12:46
